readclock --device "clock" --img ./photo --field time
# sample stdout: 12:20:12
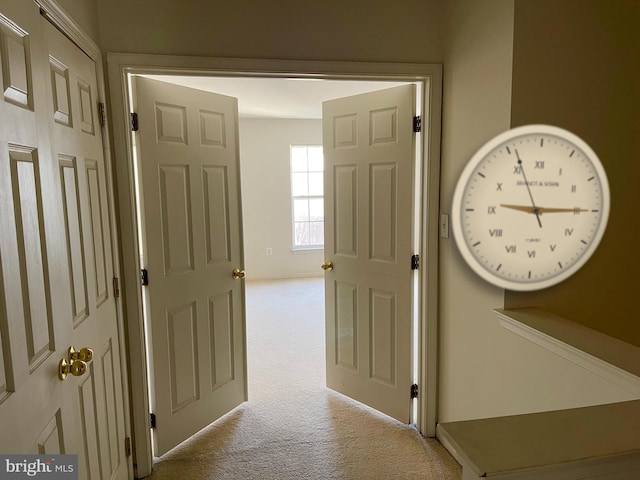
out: 9:14:56
